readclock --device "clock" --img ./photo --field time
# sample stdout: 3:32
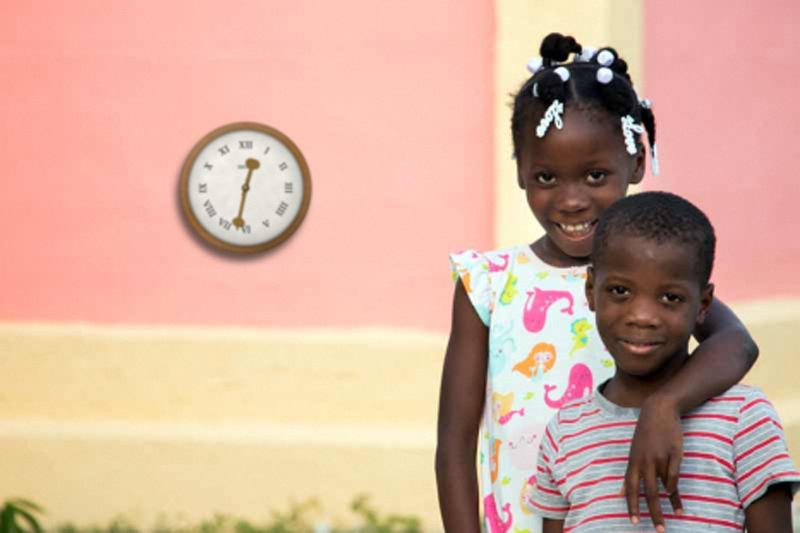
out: 12:32
